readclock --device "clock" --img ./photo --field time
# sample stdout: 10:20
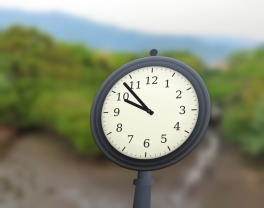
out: 9:53
